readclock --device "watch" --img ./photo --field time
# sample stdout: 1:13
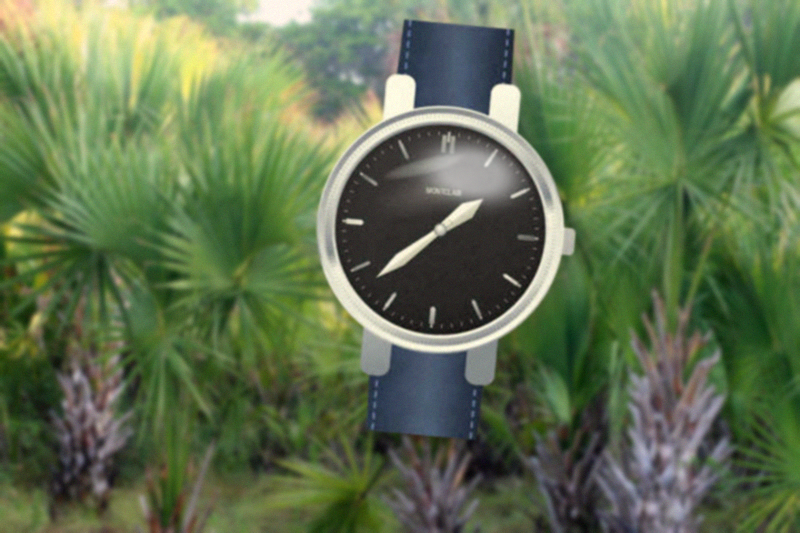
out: 1:38
